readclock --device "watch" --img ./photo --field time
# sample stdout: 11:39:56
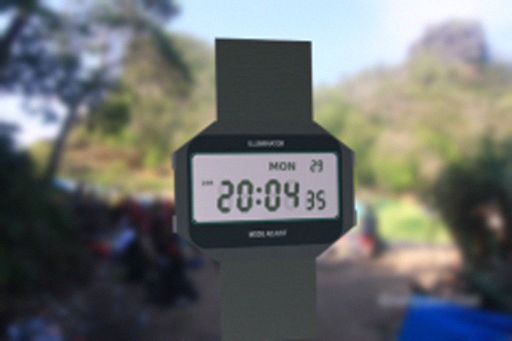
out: 20:04:35
